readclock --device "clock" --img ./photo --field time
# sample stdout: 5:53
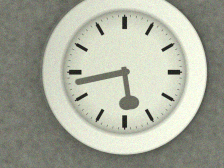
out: 5:43
